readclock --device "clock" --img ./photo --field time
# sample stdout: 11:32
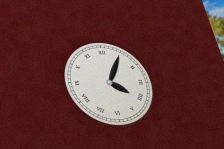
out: 4:05
